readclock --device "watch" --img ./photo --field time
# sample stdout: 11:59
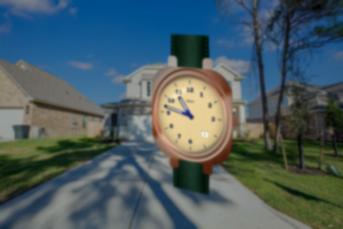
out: 10:47
